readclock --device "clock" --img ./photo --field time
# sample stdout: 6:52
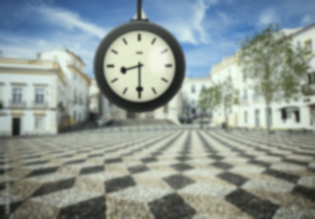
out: 8:30
